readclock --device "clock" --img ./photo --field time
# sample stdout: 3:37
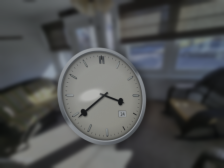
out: 3:39
